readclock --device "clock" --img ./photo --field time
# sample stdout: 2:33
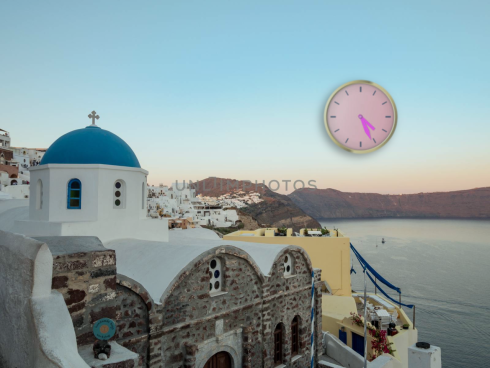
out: 4:26
